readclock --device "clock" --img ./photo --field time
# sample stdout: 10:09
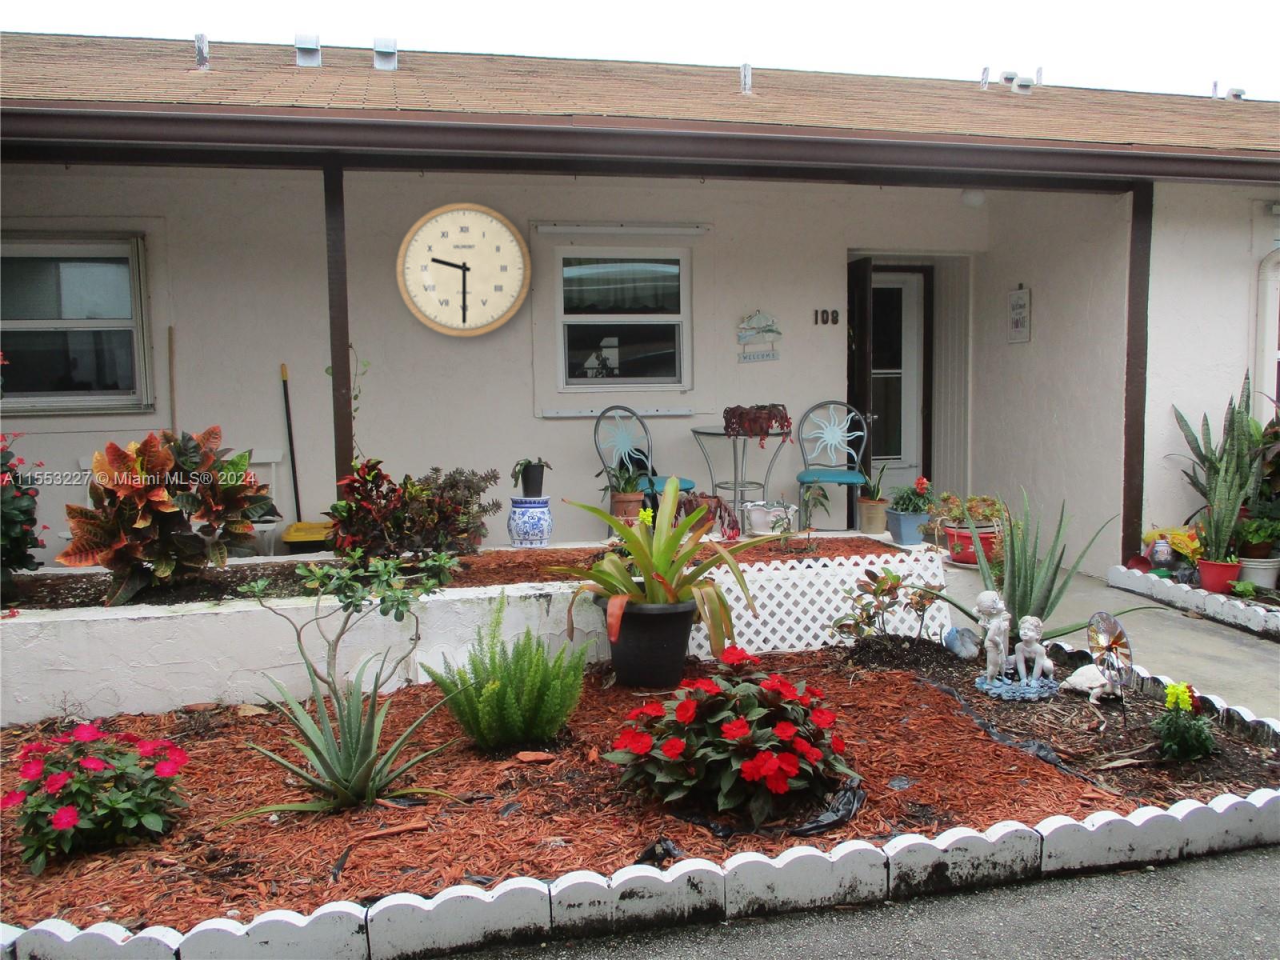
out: 9:30
